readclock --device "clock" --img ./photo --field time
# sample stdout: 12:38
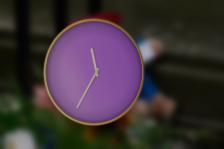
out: 11:35
